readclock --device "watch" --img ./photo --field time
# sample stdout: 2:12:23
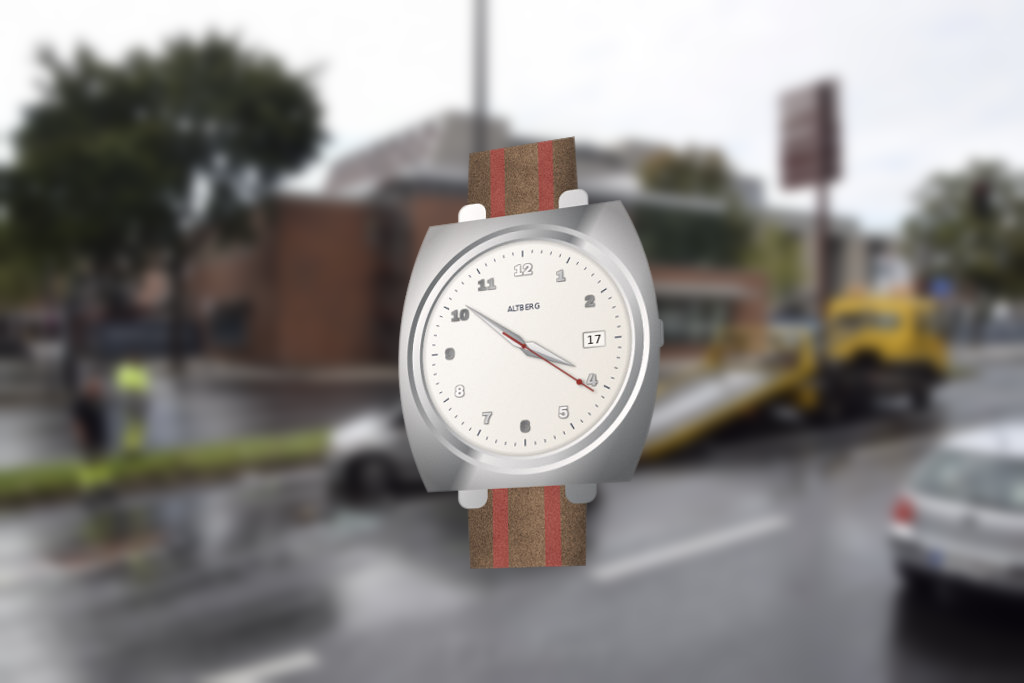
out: 3:51:21
